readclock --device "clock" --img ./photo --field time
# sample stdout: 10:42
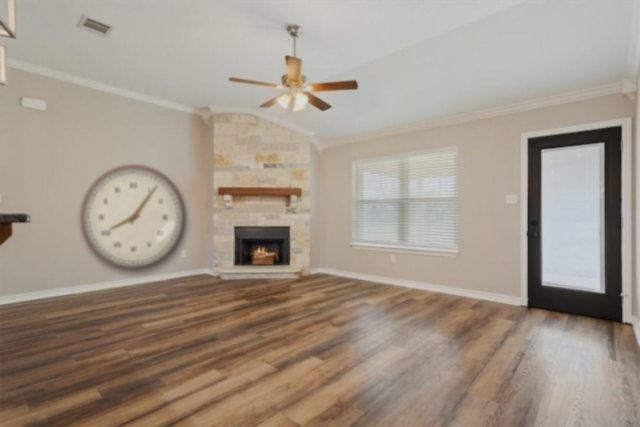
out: 8:06
